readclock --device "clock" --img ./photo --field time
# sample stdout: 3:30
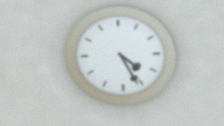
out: 4:26
